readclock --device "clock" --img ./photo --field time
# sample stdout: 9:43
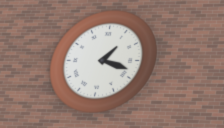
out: 1:18
